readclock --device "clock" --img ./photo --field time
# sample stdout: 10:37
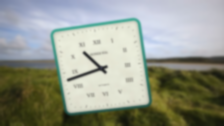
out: 10:43
